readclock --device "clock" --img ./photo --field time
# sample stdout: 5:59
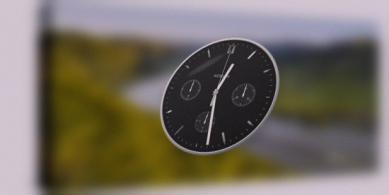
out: 12:28
